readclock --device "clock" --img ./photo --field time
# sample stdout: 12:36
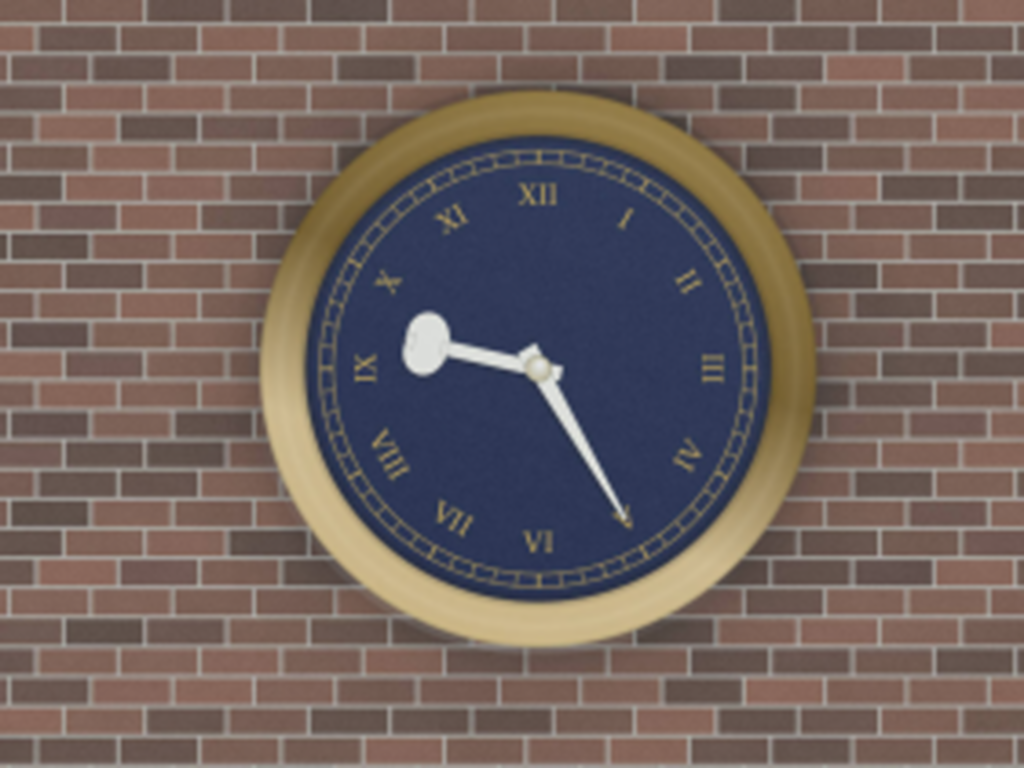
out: 9:25
